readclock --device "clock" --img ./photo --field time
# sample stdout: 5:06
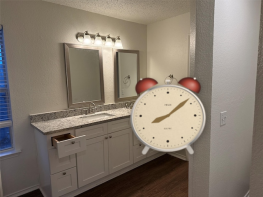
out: 8:08
